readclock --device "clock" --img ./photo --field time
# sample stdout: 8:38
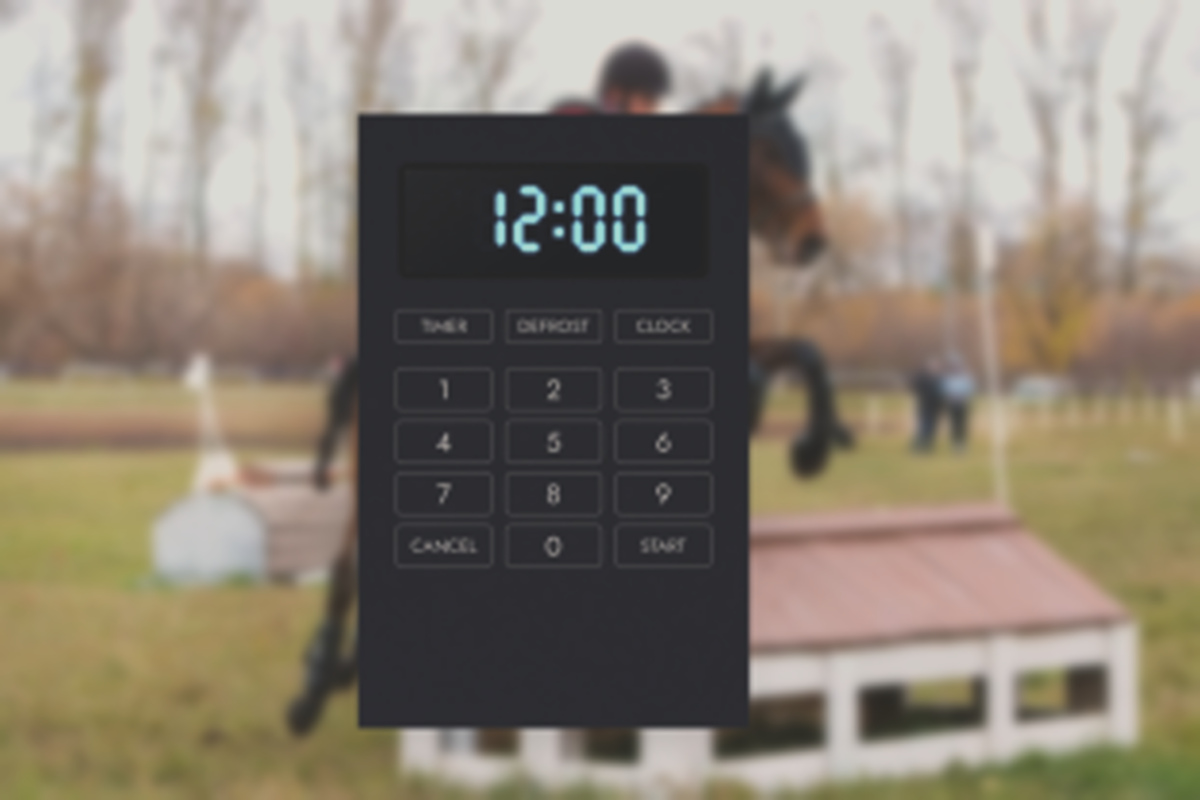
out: 12:00
